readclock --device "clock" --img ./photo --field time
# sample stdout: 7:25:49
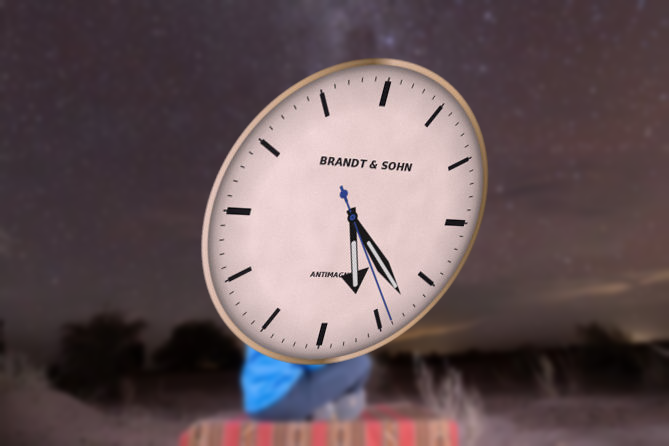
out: 5:22:24
